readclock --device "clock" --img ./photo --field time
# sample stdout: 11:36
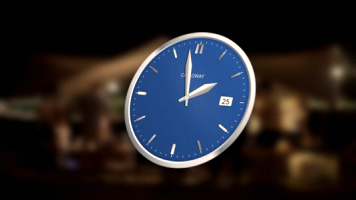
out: 1:58
